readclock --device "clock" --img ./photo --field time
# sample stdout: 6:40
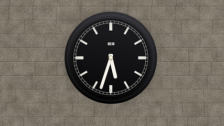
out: 5:33
